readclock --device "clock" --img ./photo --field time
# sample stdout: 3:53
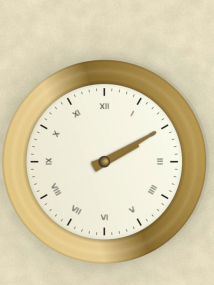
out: 2:10
